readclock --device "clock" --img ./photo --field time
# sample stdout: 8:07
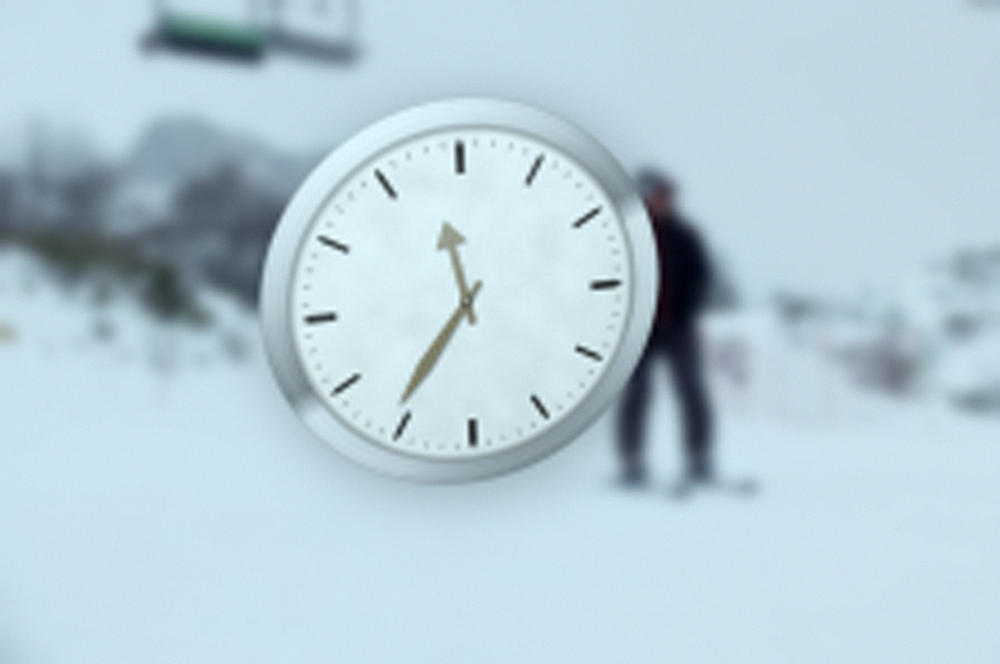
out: 11:36
